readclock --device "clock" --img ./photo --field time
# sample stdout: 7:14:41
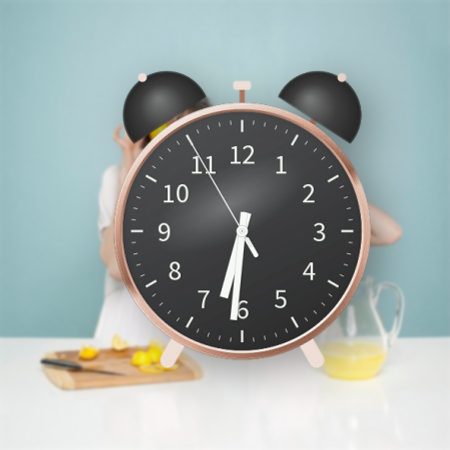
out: 6:30:55
